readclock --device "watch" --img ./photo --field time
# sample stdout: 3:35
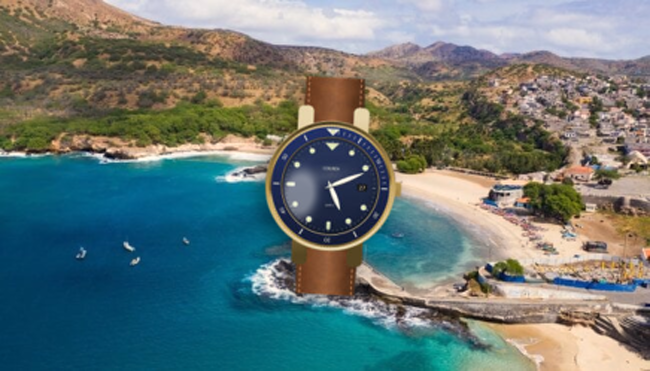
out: 5:11
